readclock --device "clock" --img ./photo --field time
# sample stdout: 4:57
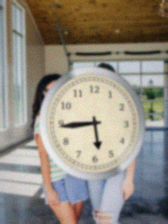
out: 5:44
